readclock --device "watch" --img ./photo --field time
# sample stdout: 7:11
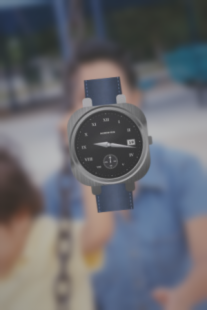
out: 9:17
